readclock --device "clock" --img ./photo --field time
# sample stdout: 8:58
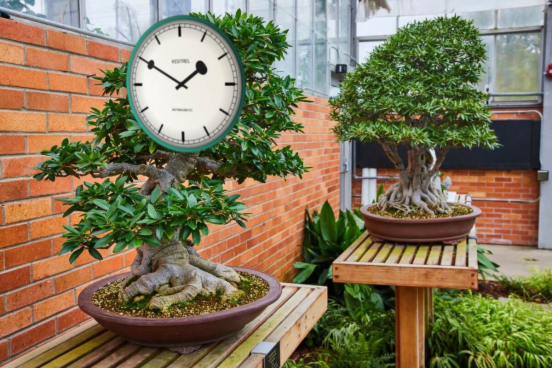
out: 1:50
